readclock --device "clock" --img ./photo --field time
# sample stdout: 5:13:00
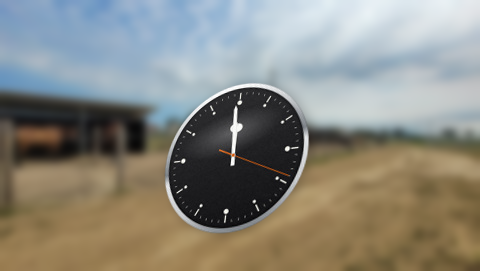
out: 11:59:19
